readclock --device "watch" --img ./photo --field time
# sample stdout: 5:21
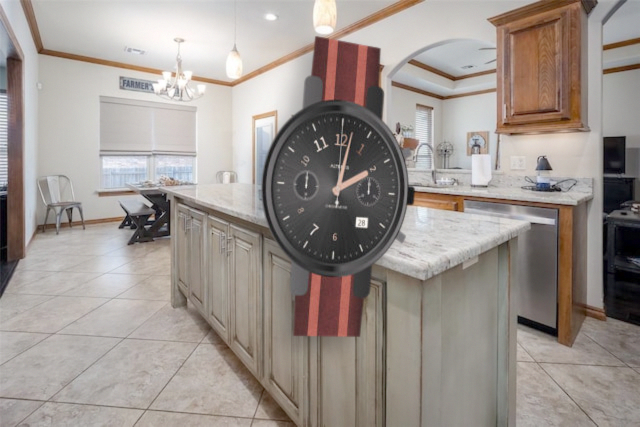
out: 2:02
